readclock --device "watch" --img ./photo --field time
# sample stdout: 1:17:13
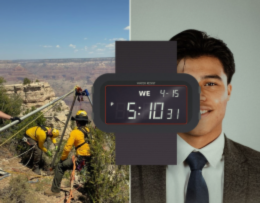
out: 5:10:31
